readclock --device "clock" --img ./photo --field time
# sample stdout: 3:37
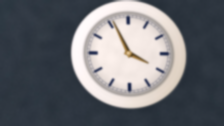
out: 3:56
